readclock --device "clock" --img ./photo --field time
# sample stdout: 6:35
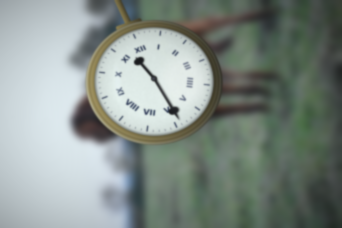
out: 11:29
